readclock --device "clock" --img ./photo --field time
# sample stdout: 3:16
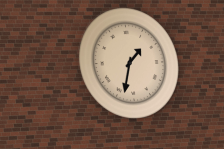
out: 1:33
